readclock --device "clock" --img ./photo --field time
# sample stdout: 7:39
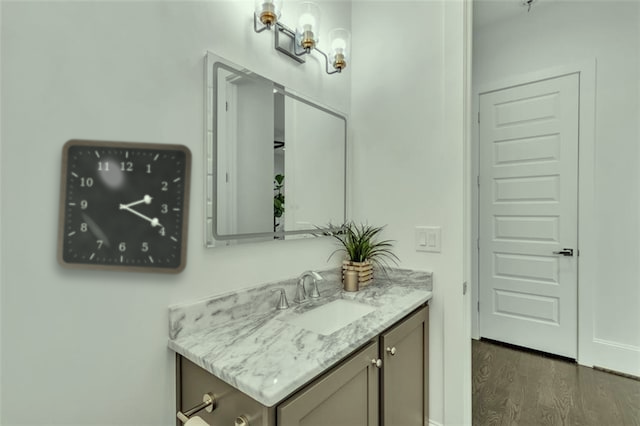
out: 2:19
